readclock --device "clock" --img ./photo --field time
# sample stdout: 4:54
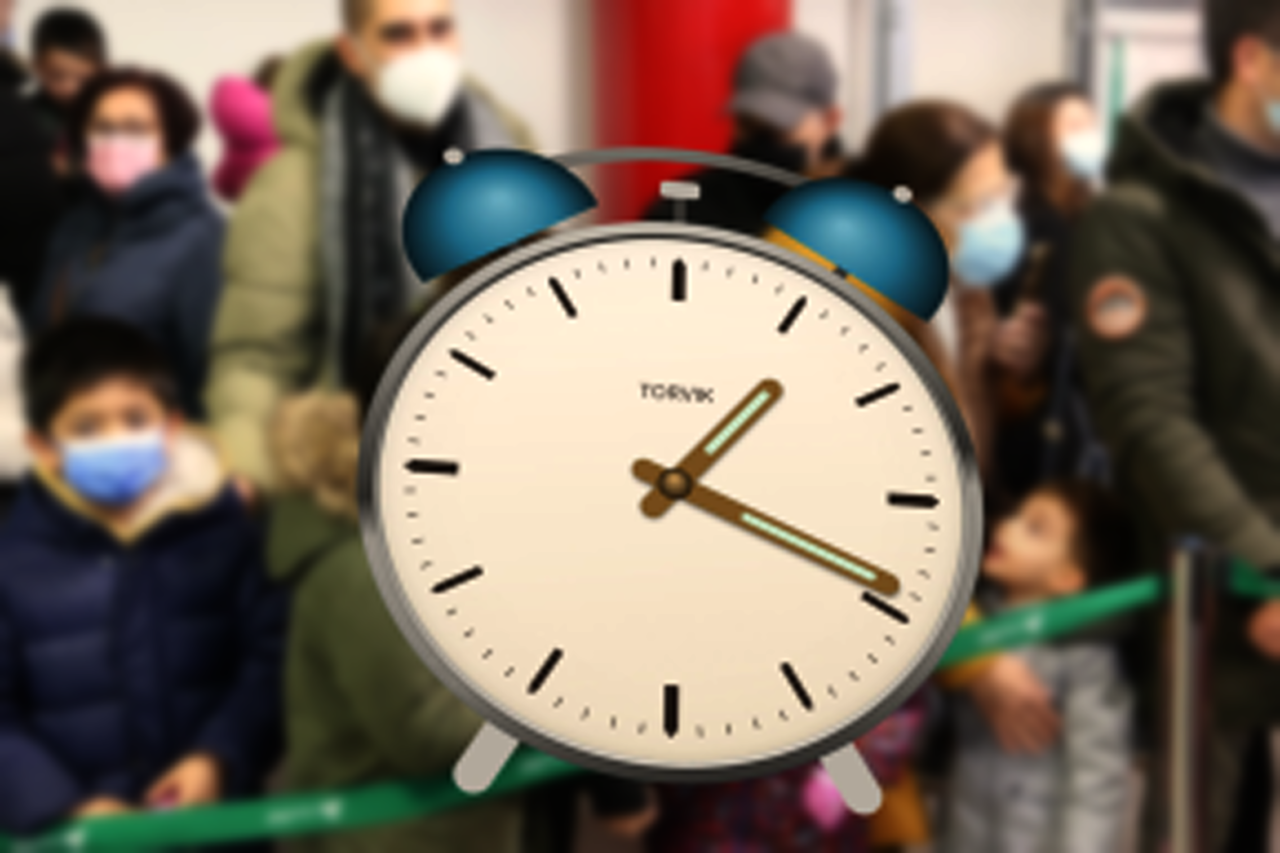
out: 1:19
